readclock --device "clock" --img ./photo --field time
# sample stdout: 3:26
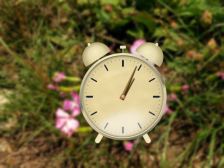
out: 1:04
